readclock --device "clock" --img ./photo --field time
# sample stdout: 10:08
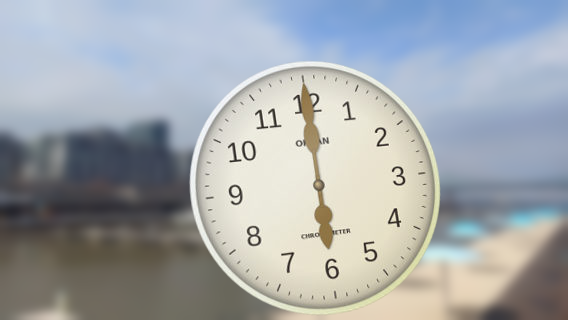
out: 6:00
